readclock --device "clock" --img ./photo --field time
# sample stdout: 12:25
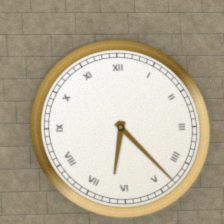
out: 6:23
